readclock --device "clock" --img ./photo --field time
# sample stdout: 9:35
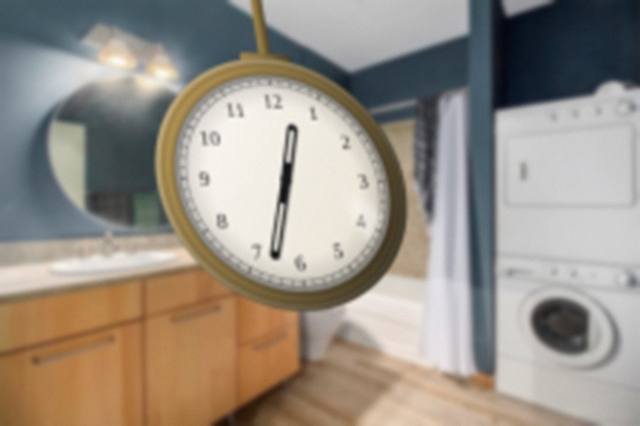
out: 12:33
